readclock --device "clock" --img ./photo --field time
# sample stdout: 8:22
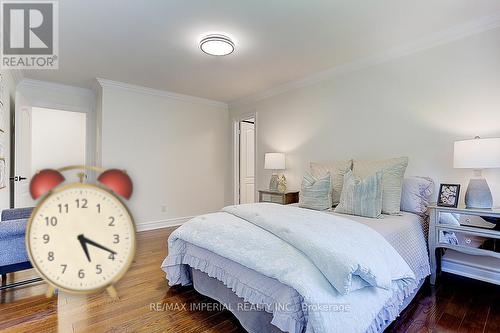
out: 5:19
